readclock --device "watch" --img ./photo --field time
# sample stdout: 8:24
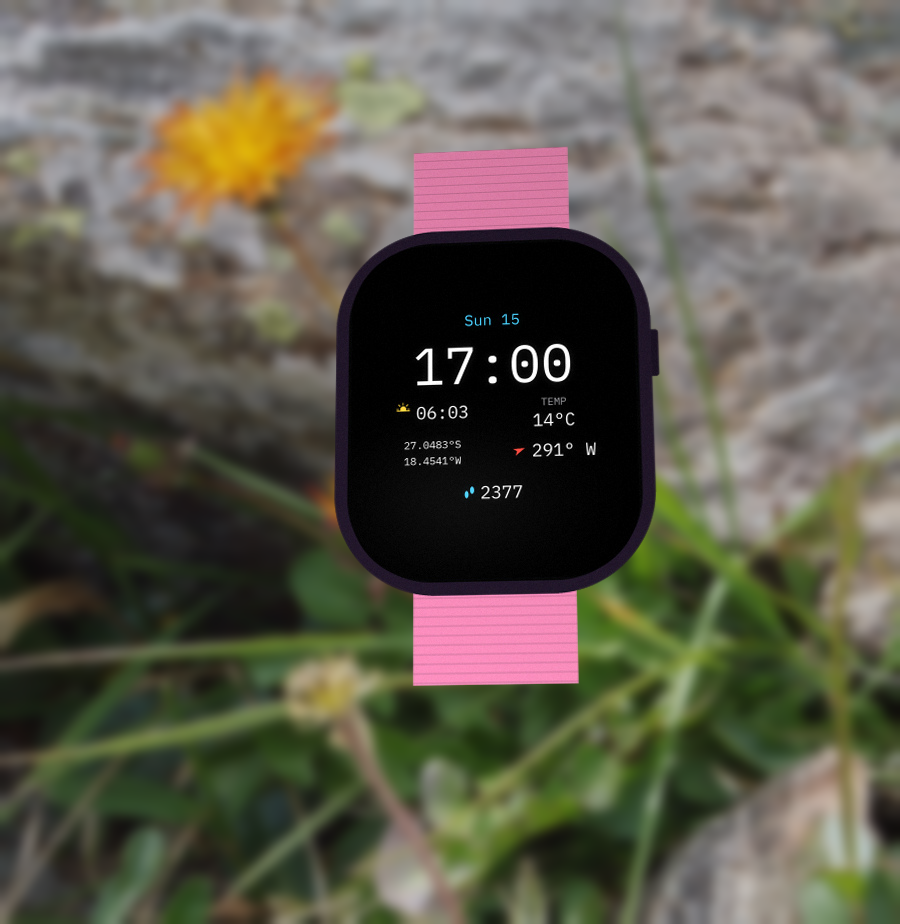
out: 17:00
